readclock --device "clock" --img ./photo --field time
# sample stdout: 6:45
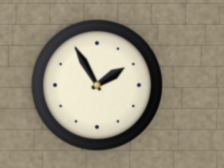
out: 1:55
